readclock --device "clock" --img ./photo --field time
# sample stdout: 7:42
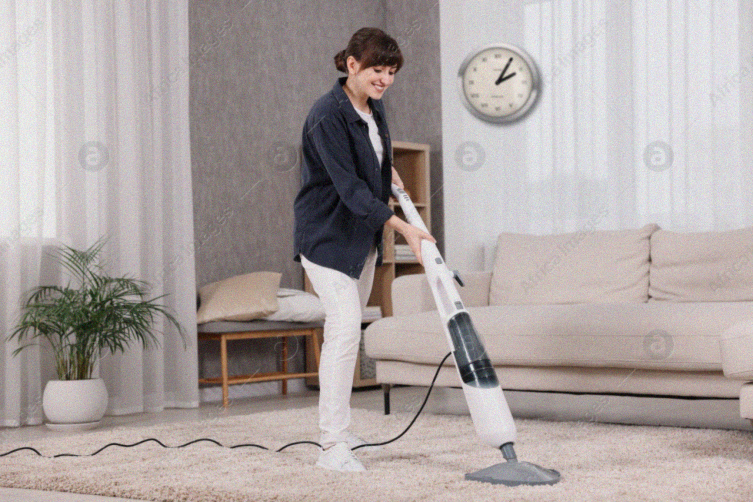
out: 2:05
